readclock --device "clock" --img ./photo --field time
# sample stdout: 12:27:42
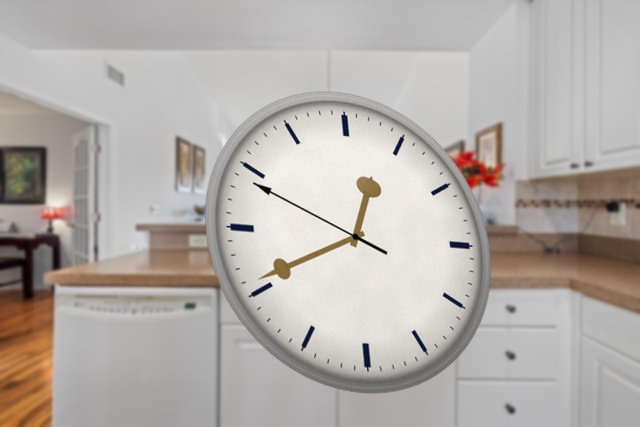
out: 12:40:49
